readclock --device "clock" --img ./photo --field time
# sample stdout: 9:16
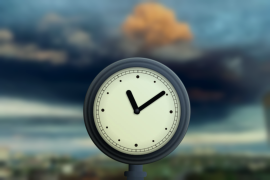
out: 11:09
